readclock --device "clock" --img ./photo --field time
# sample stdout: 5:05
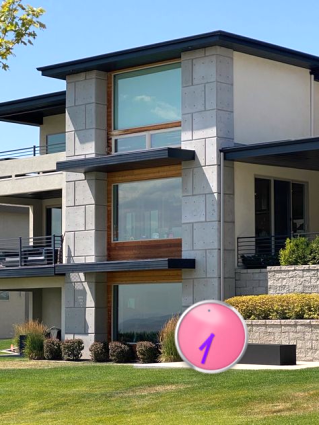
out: 7:34
